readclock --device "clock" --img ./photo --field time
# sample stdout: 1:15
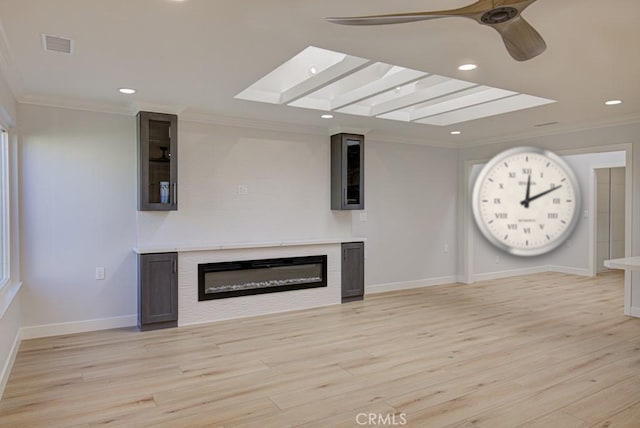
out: 12:11
